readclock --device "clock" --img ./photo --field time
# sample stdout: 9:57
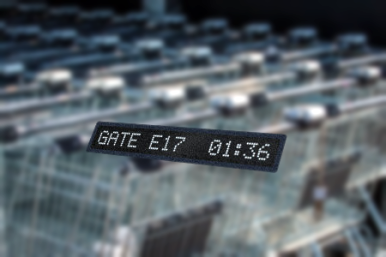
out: 1:36
